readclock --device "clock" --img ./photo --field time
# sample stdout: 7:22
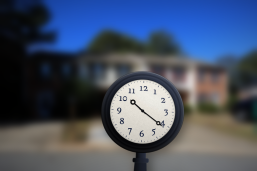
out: 10:21
